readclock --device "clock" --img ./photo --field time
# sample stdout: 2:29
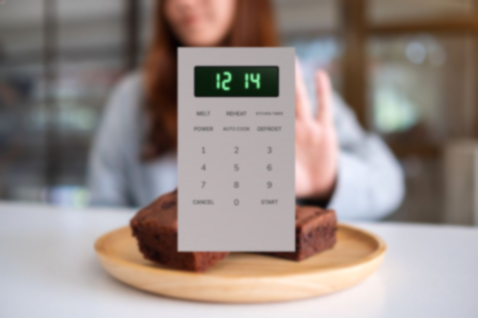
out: 12:14
